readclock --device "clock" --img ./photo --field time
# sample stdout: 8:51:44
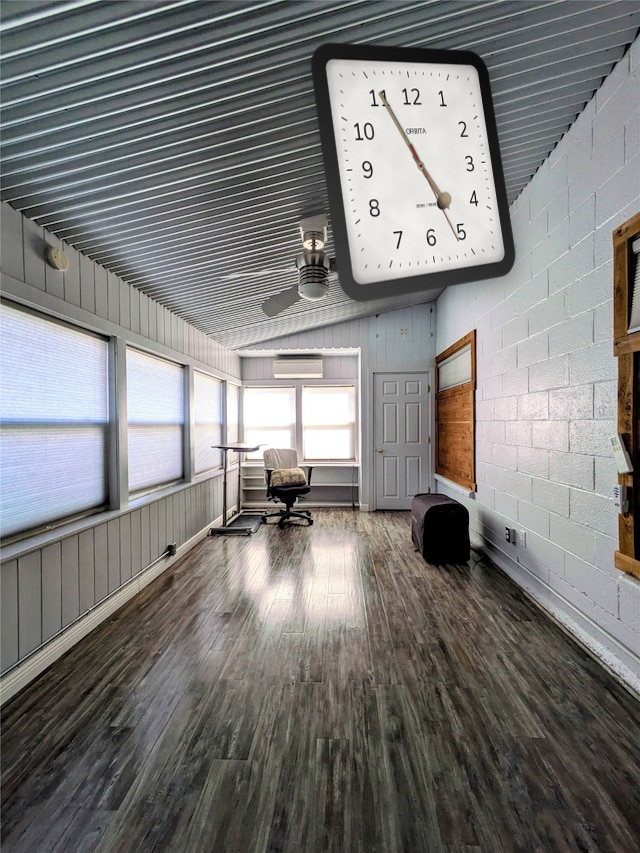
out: 4:55:26
